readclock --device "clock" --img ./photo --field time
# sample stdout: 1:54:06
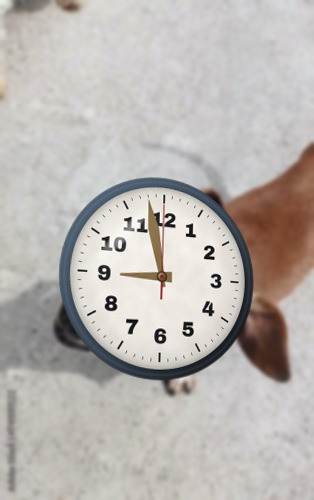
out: 8:58:00
